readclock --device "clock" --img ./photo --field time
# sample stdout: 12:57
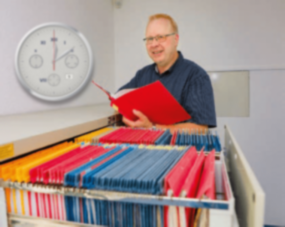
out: 12:09
